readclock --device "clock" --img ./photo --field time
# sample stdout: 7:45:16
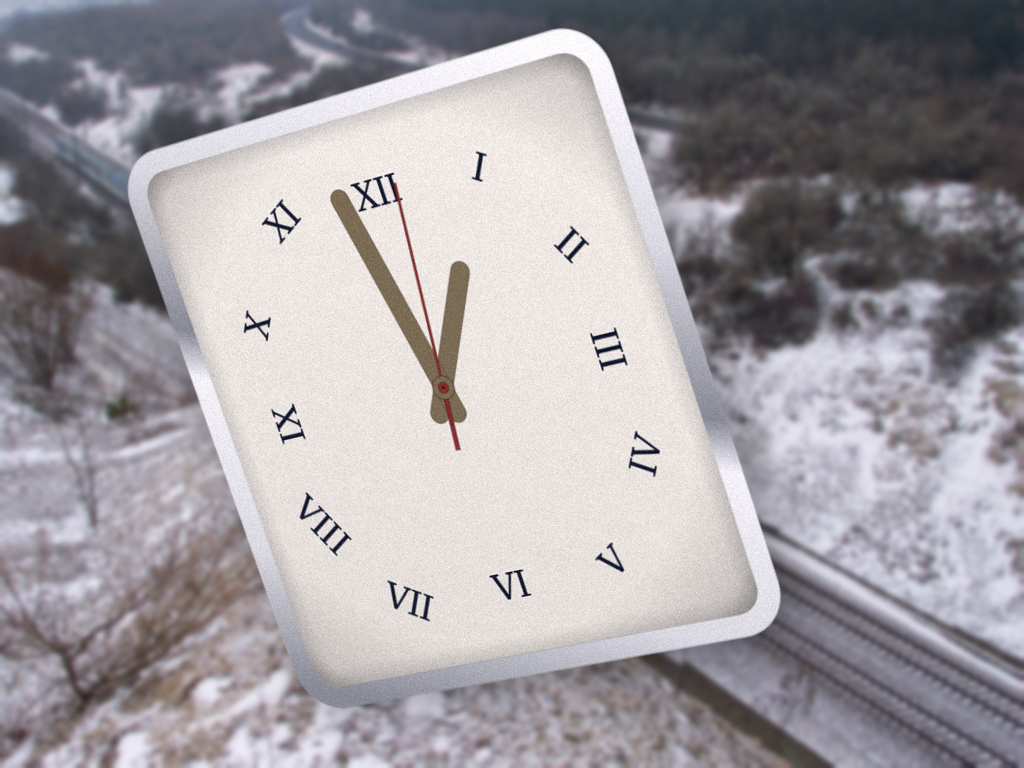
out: 12:58:01
